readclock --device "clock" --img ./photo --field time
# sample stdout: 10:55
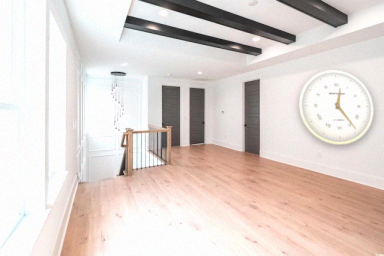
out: 12:24
